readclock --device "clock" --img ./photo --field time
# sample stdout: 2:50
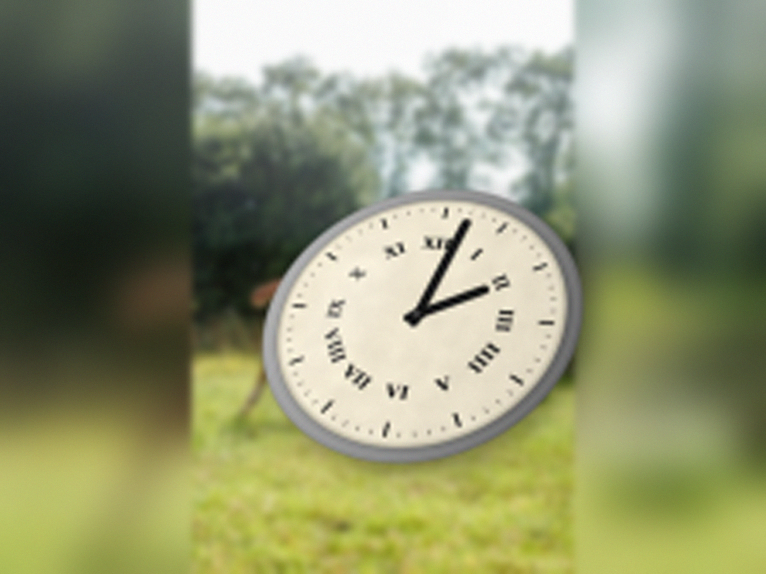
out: 2:02
